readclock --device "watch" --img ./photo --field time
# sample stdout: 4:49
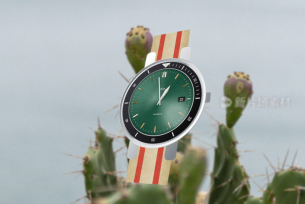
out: 12:58
